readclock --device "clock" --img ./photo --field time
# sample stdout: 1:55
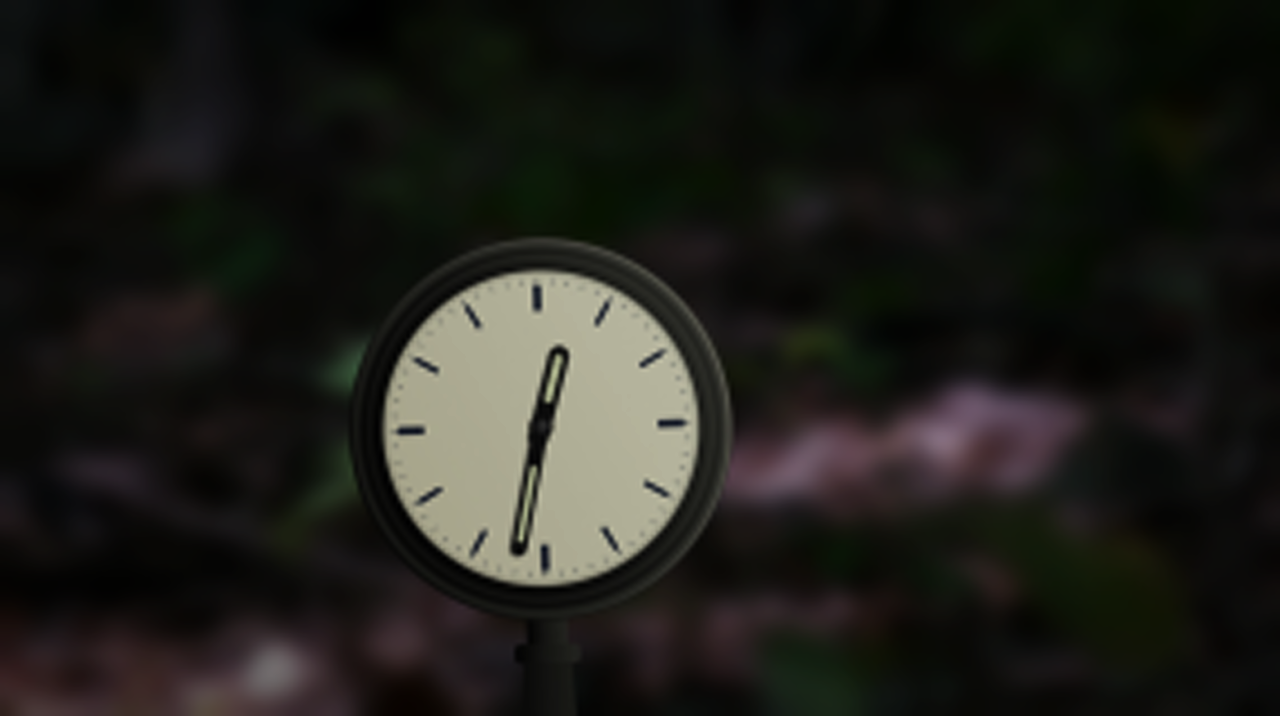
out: 12:32
